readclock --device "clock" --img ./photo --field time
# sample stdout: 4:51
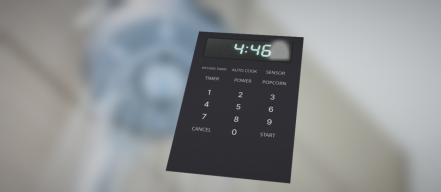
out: 4:46
